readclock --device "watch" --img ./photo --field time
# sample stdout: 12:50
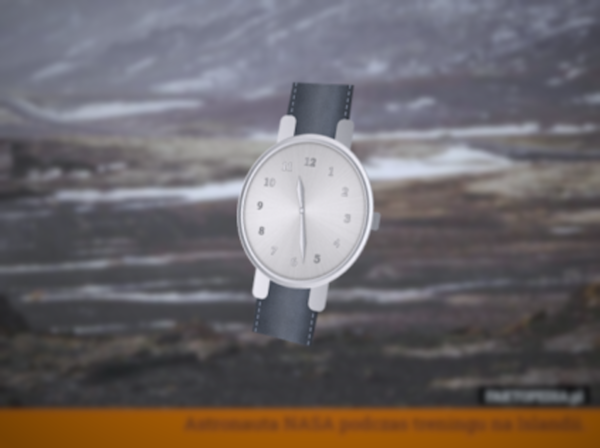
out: 11:28
